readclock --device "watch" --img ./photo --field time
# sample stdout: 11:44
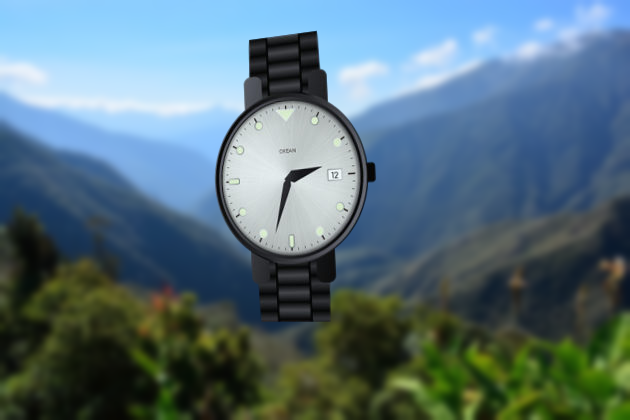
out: 2:33
